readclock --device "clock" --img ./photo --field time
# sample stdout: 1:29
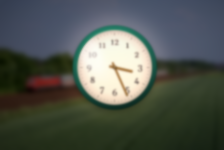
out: 3:26
